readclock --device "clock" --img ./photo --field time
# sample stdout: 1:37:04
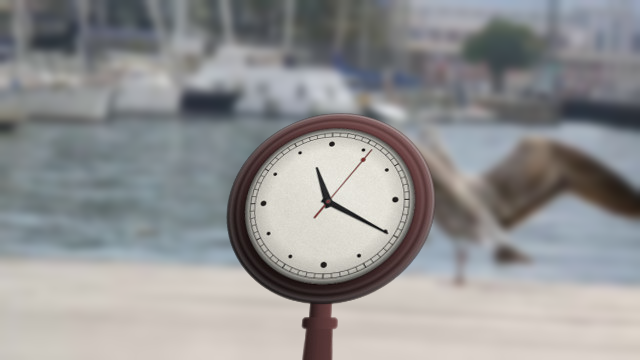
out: 11:20:06
